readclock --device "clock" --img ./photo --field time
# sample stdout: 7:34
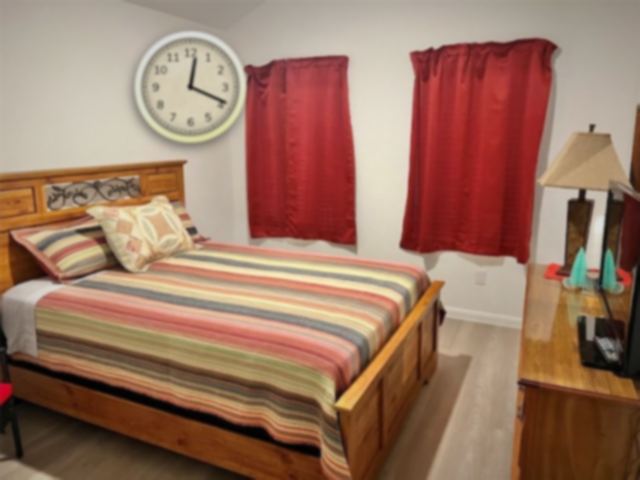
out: 12:19
